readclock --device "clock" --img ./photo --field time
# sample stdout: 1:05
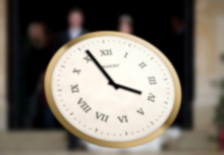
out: 3:56
